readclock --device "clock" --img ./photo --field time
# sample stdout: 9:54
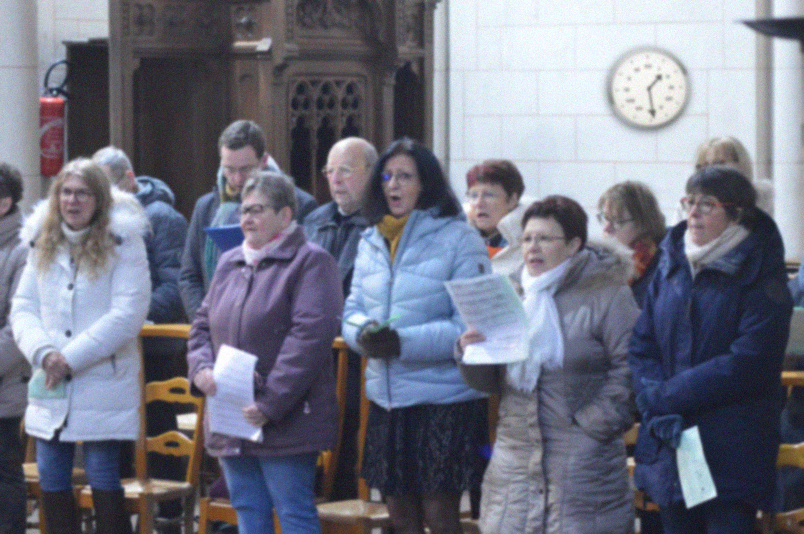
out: 1:29
